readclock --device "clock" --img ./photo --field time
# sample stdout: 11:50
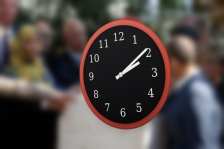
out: 2:09
